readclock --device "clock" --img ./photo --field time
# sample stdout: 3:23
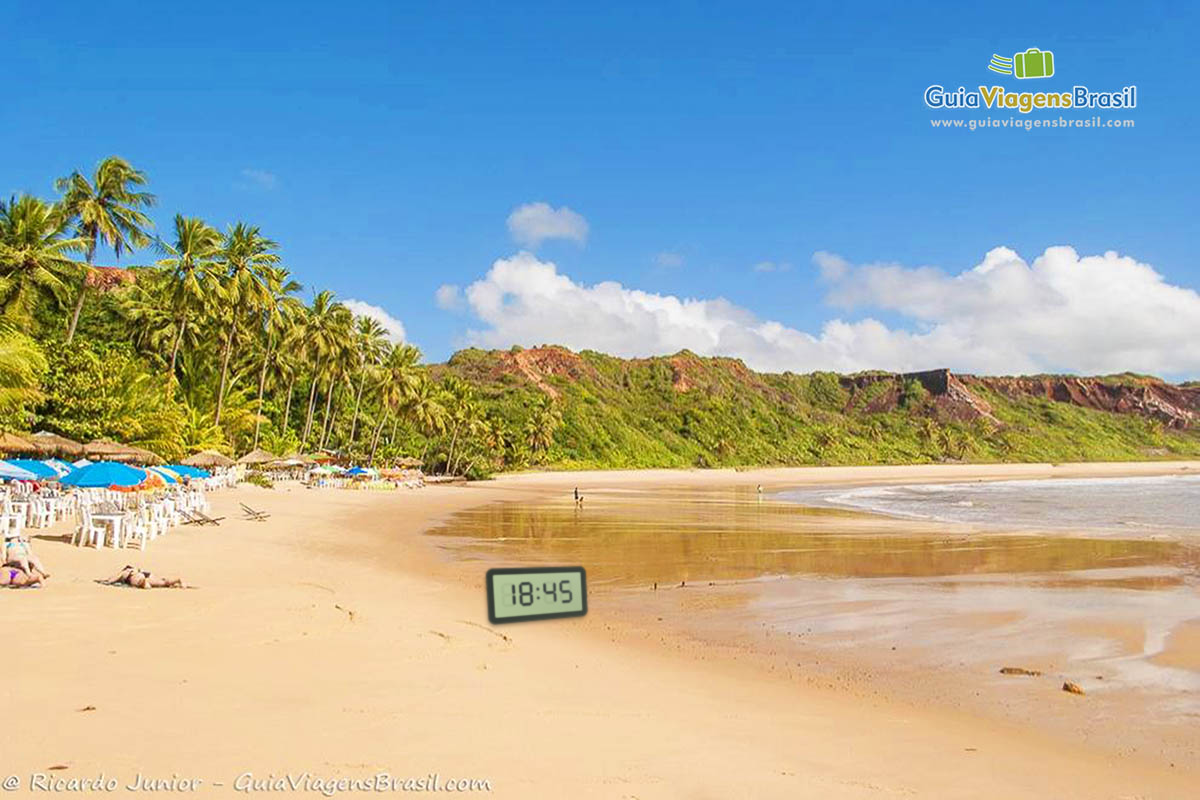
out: 18:45
